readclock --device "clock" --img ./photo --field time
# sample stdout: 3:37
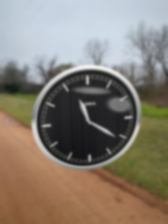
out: 11:21
